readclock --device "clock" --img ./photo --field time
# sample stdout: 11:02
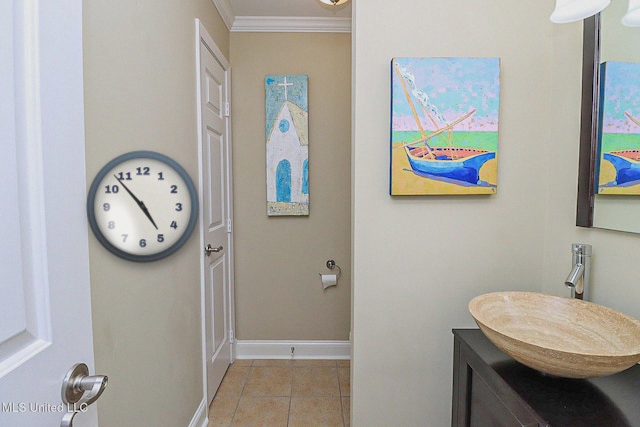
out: 4:53
